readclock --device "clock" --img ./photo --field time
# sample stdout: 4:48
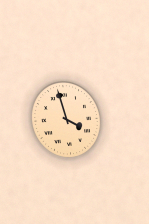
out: 3:58
